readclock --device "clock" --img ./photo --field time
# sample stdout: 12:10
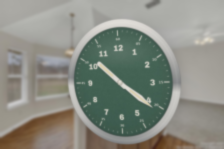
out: 10:21
